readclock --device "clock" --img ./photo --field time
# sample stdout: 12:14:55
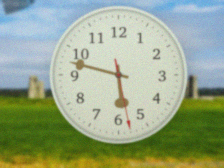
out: 5:47:28
